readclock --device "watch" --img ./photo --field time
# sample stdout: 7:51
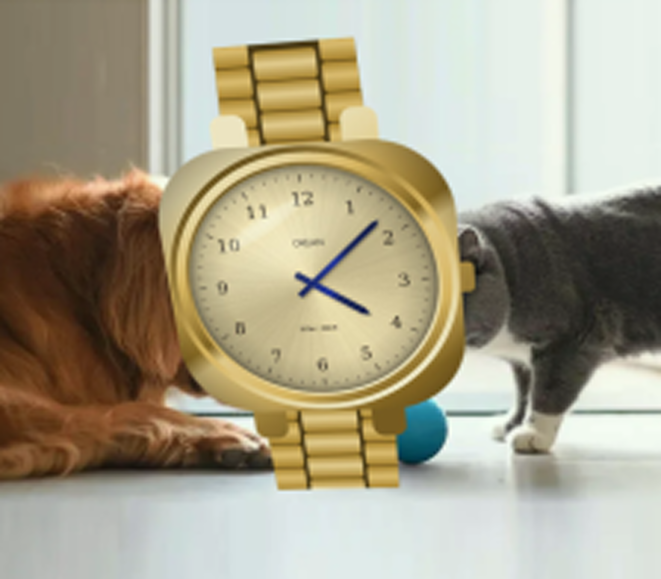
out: 4:08
